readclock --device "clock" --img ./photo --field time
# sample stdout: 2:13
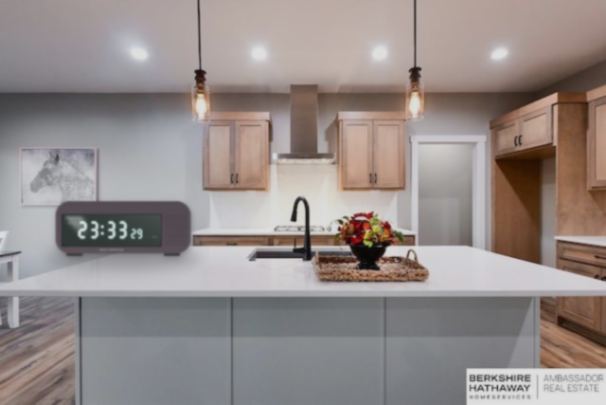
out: 23:33
